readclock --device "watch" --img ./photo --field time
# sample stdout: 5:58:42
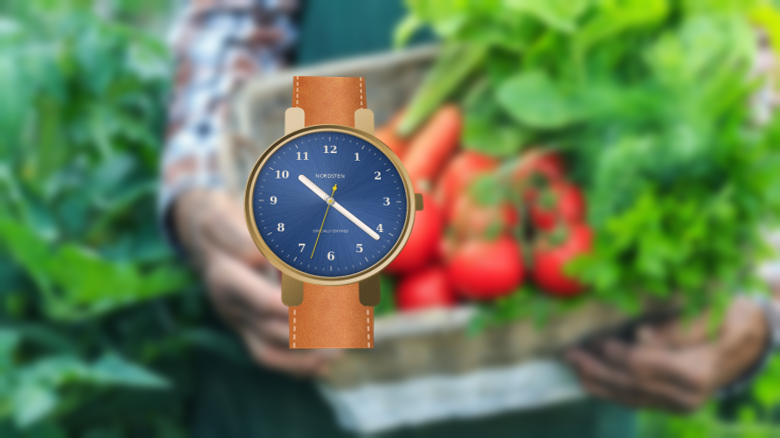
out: 10:21:33
